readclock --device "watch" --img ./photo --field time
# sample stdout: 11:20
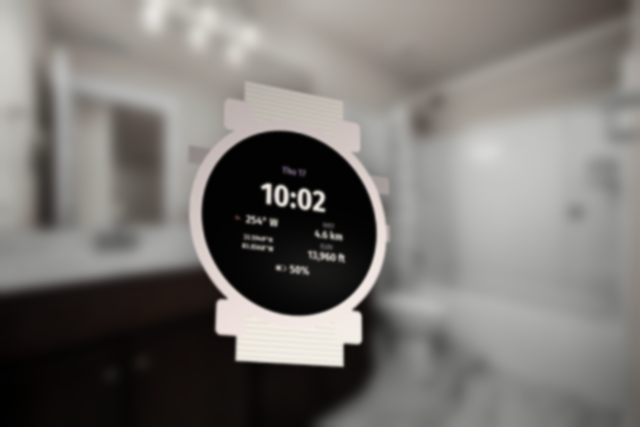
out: 10:02
